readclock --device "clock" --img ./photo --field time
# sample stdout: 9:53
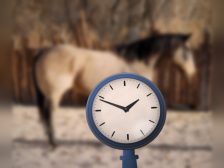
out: 1:49
